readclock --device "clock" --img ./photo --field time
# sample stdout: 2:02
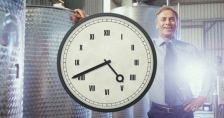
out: 4:41
